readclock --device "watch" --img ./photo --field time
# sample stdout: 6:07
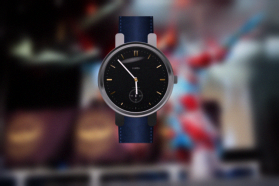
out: 5:53
